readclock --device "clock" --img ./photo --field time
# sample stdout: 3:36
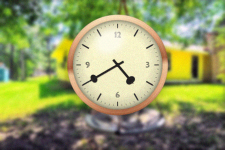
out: 4:40
